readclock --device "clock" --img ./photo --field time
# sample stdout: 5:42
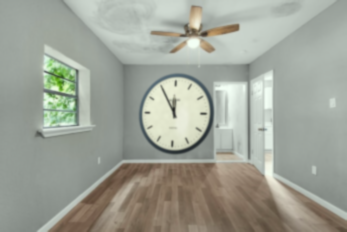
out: 11:55
